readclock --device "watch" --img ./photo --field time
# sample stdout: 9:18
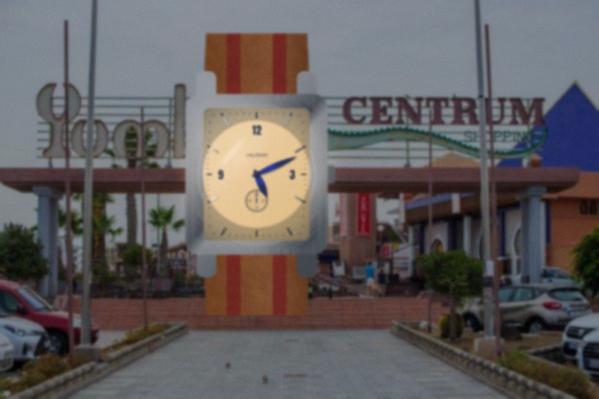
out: 5:11
